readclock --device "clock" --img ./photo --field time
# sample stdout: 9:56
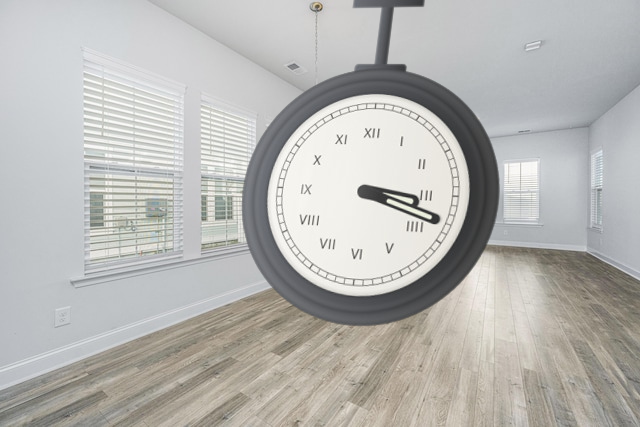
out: 3:18
